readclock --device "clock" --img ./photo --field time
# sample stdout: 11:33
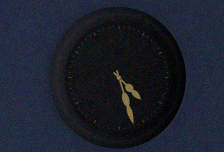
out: 4:27
